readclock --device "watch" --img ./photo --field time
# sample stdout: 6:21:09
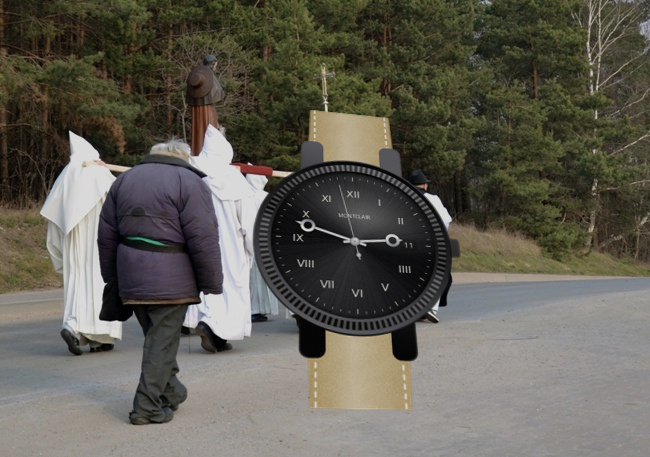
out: 2:47:58
